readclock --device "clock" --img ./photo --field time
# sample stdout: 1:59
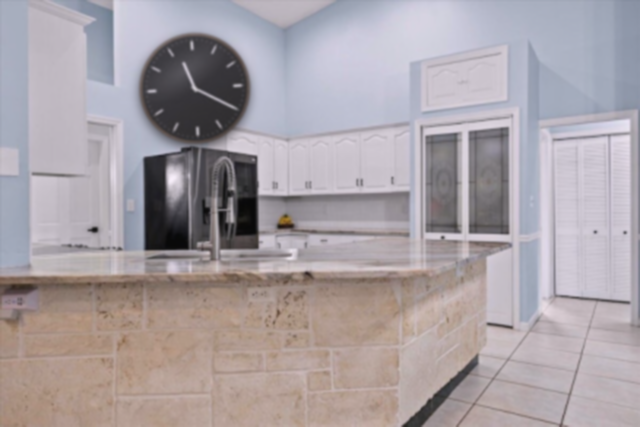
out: 11:20
